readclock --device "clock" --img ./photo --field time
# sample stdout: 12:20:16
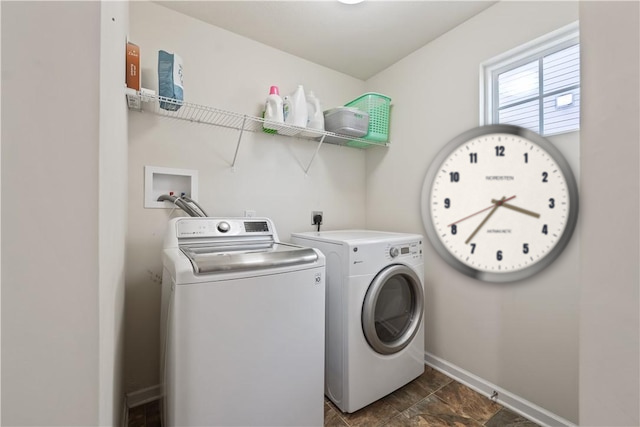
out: 3:36:41
